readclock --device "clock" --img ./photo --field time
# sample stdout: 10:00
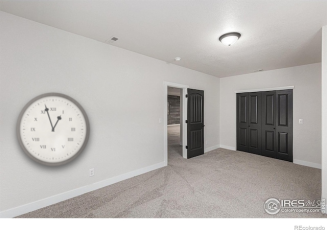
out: 12:57
